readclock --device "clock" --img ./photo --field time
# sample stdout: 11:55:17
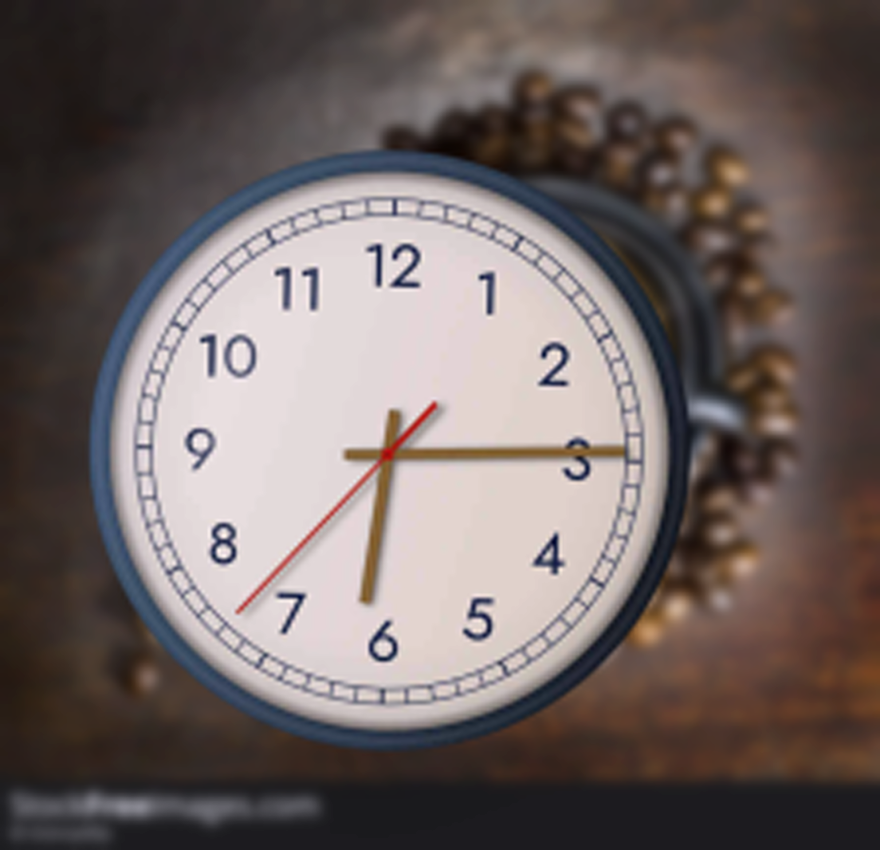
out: 6:14:37
